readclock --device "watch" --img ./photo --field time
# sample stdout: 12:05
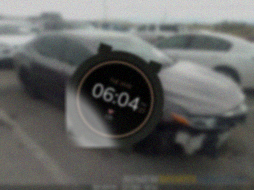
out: 6:04
